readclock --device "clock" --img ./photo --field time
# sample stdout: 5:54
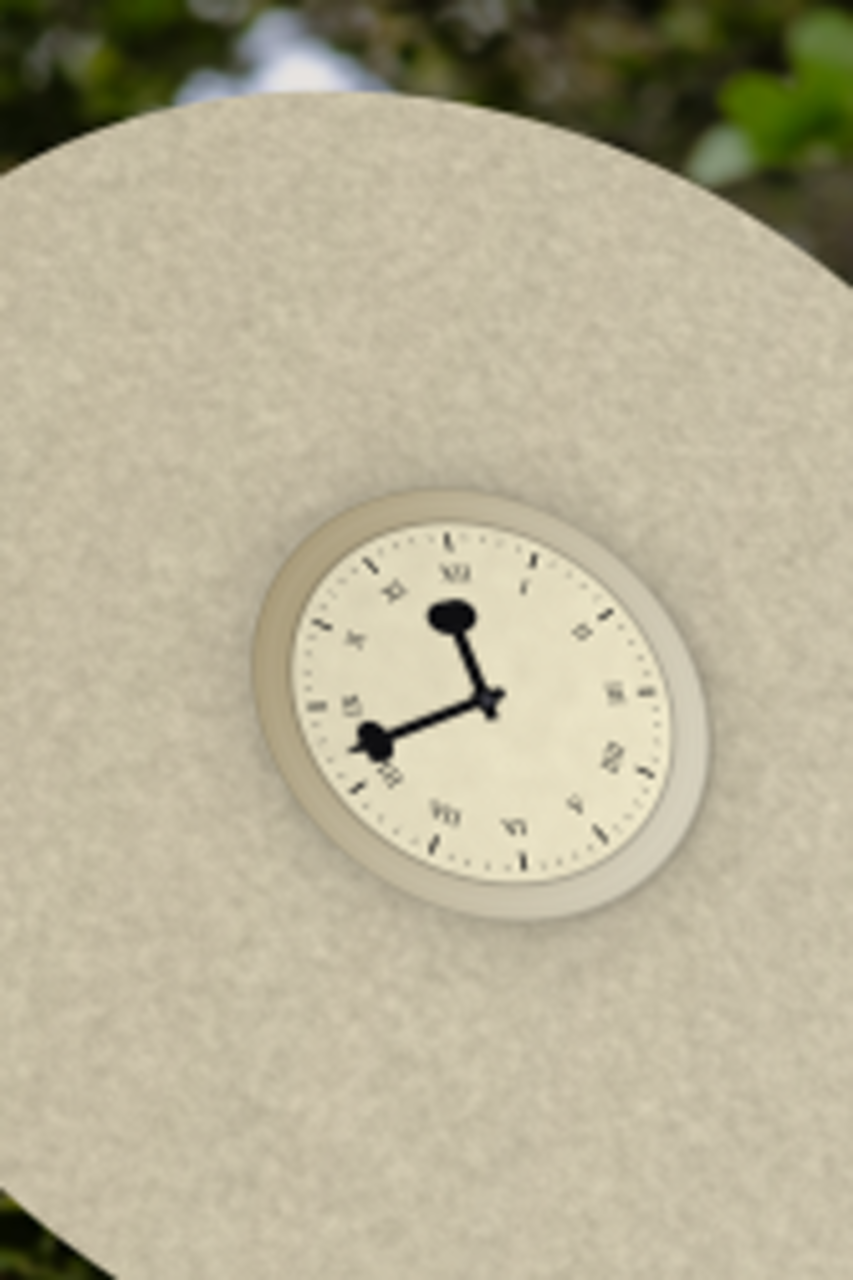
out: 11:42
